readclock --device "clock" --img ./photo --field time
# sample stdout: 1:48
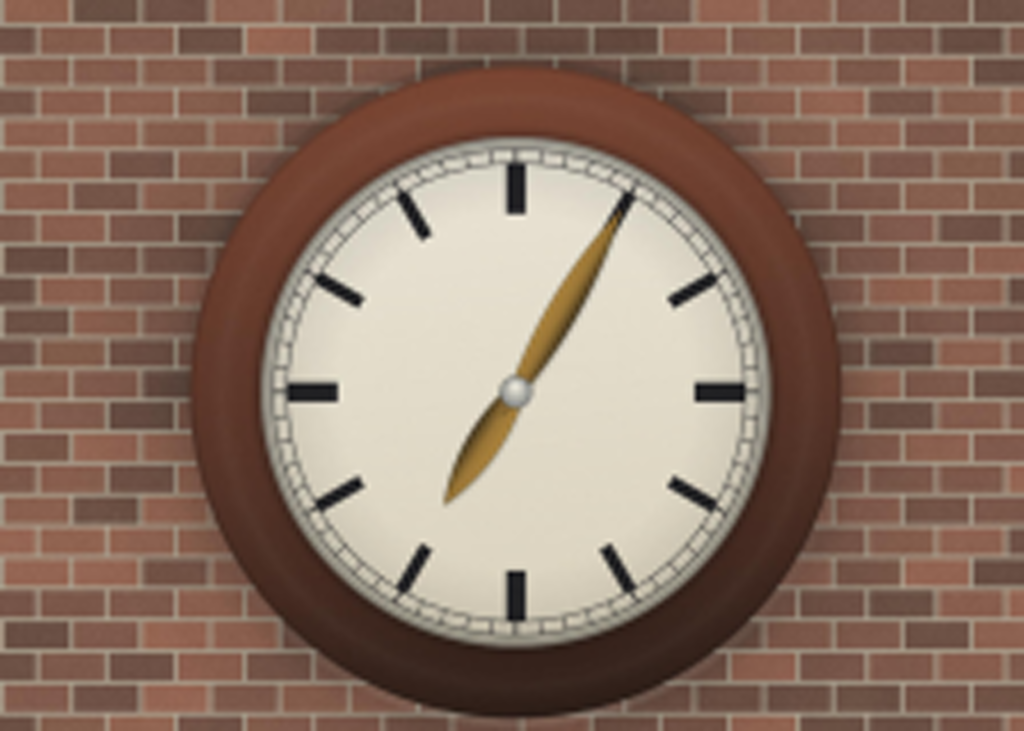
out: 7:05
